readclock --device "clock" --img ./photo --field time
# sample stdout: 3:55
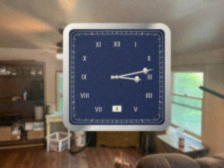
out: 3:13
